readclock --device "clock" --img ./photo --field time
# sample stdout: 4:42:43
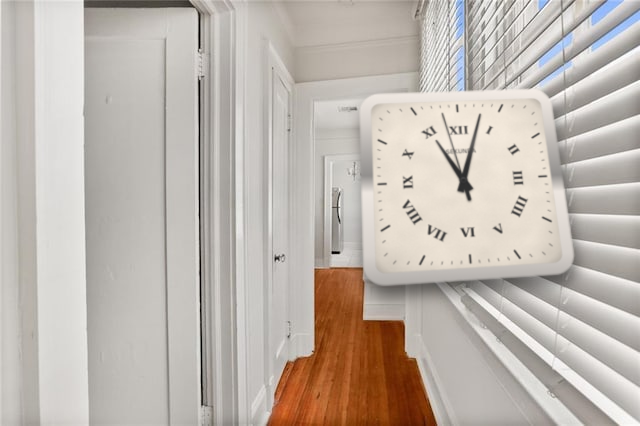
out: 11:02:58
